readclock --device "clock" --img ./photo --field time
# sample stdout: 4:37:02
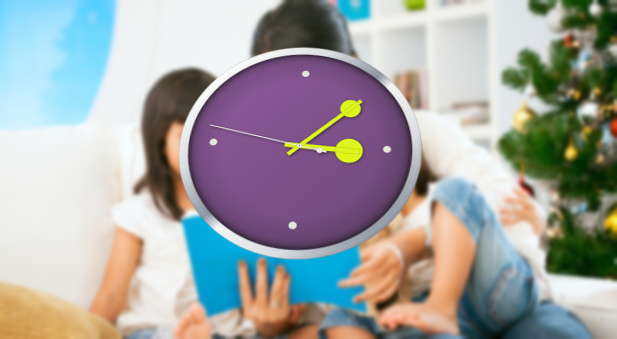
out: 3:07:47
